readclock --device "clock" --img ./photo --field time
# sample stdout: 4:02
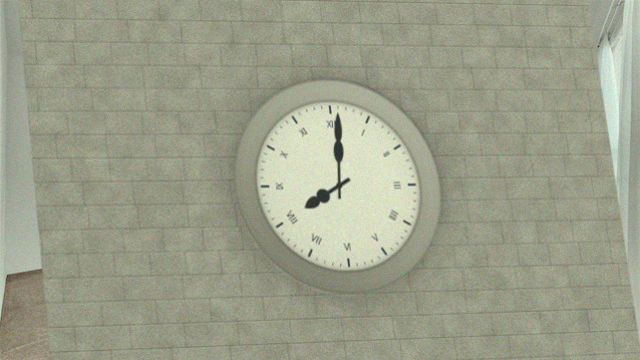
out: 8:01
